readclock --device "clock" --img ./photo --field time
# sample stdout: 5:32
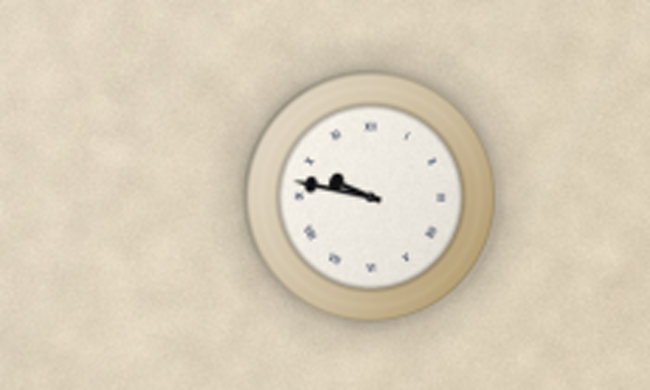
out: 9:47
